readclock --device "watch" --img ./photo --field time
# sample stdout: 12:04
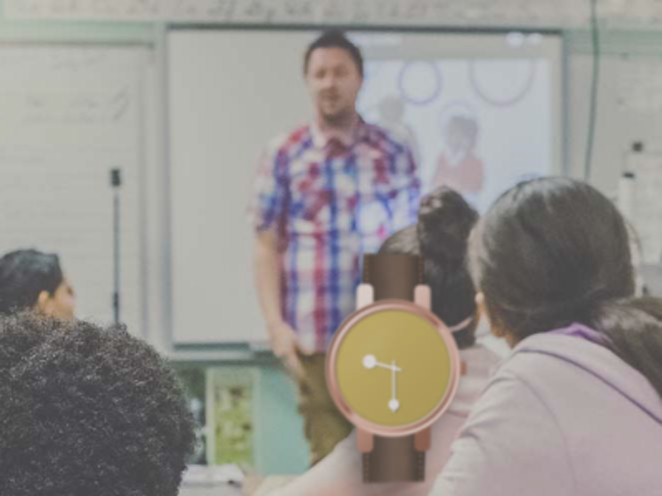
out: 9:30
